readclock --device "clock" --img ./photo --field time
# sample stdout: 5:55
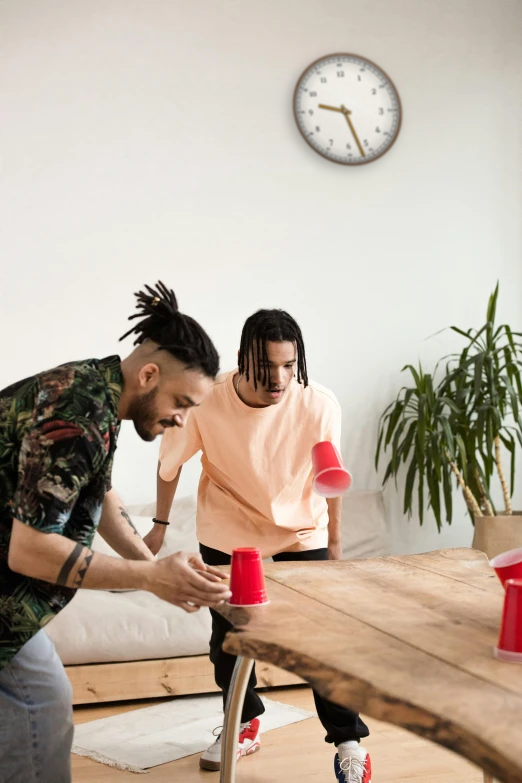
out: 9:27
